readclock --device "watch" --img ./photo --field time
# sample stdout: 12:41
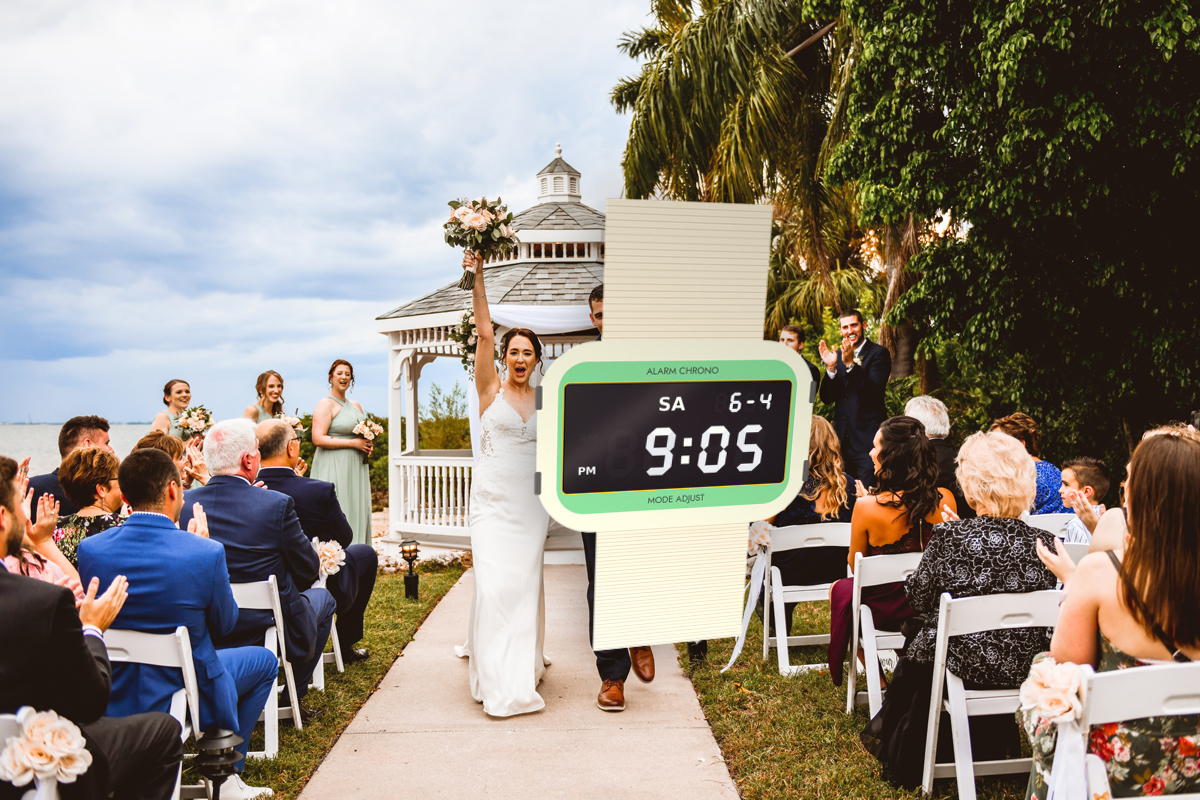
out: 9:05
